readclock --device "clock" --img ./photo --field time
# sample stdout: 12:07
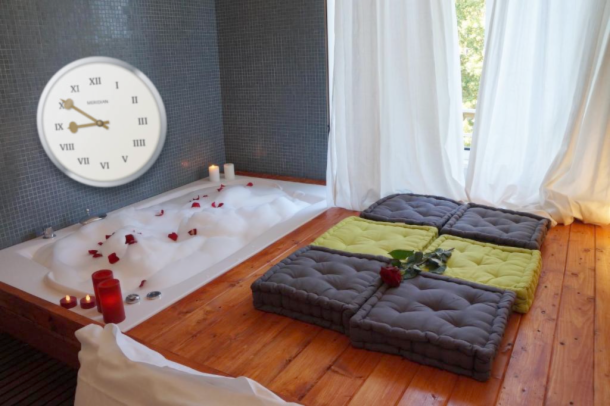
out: 8:51
